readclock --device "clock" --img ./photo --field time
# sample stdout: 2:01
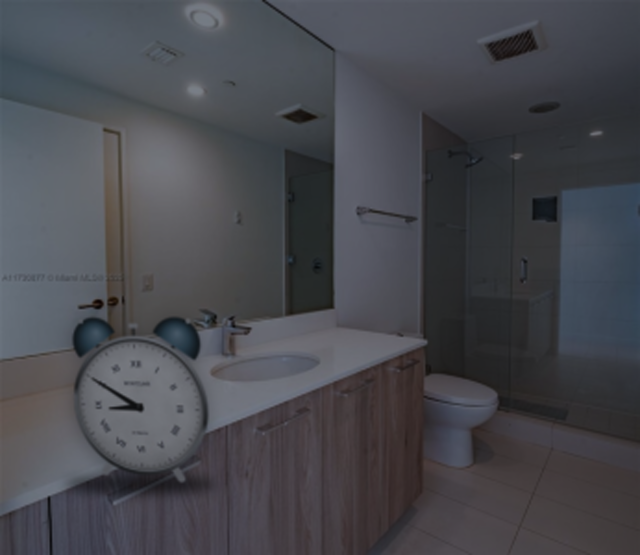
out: 8:50
